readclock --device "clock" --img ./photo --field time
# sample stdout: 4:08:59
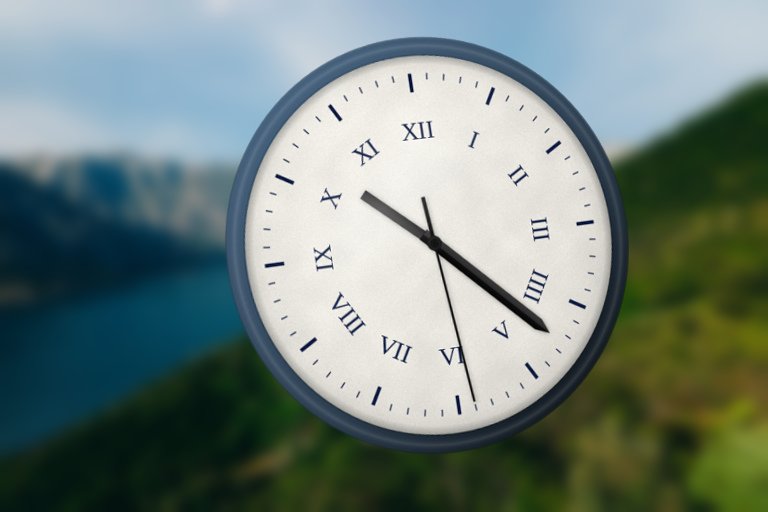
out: 10:22:29
